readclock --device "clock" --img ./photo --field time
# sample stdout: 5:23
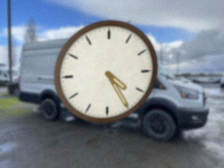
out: 4:25
